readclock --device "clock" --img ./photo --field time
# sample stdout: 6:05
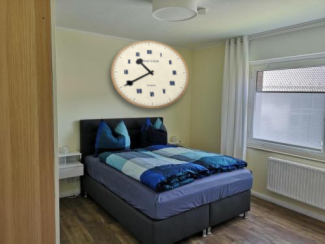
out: 10:40
